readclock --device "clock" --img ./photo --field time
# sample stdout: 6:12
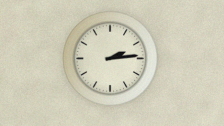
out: 2:14
